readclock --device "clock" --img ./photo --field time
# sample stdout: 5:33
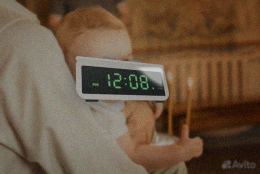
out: 12:08
